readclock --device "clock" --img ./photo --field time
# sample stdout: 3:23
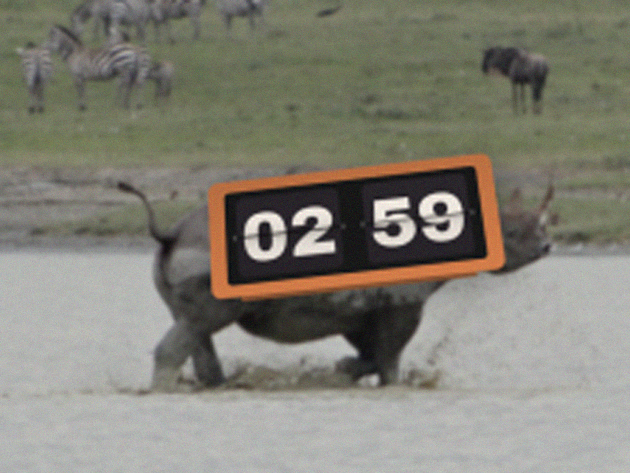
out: 2:59
